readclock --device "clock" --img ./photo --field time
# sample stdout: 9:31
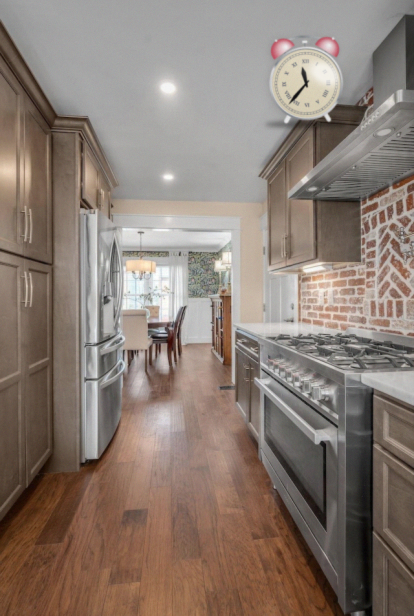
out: 11:37
